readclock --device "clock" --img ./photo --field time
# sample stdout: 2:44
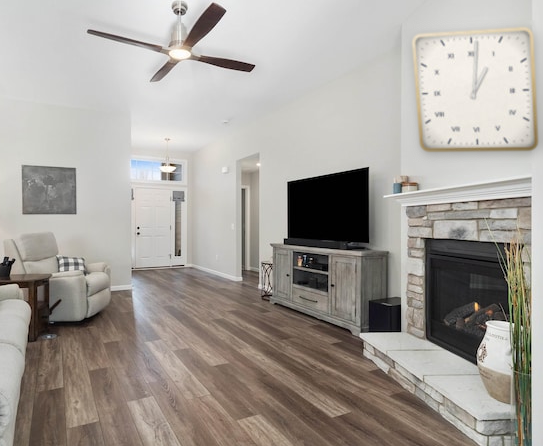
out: 1:01
